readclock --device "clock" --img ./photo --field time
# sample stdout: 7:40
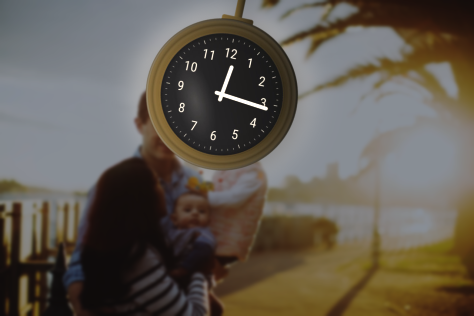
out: 12:16
